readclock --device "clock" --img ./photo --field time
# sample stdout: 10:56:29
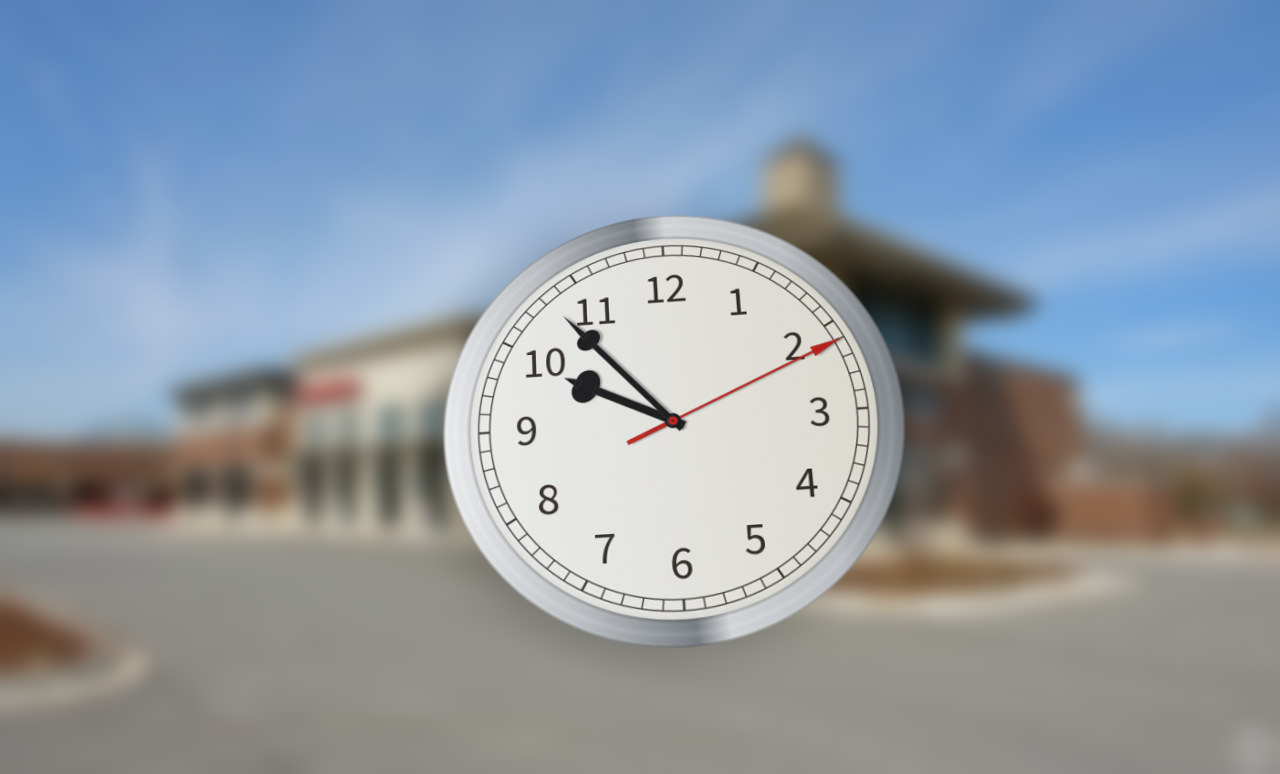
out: 9:53:11
